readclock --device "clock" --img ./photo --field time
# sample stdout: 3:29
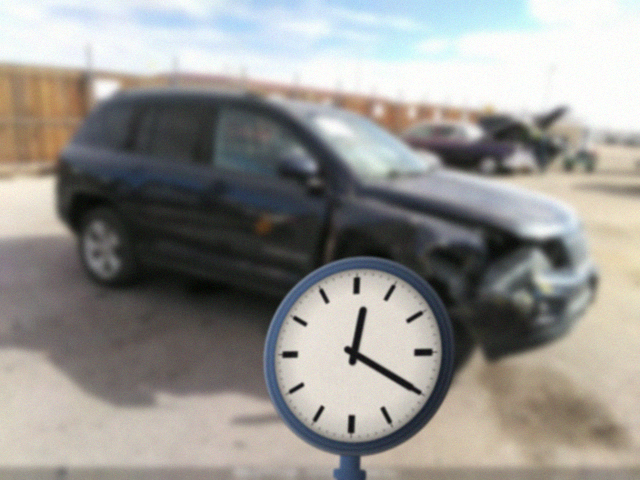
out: 12:20
